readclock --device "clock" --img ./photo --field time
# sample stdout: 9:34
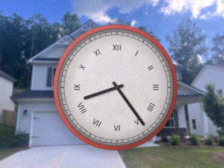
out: 8:24
